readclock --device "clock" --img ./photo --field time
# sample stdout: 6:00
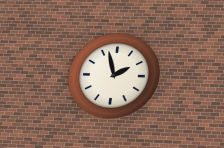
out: 1:57
